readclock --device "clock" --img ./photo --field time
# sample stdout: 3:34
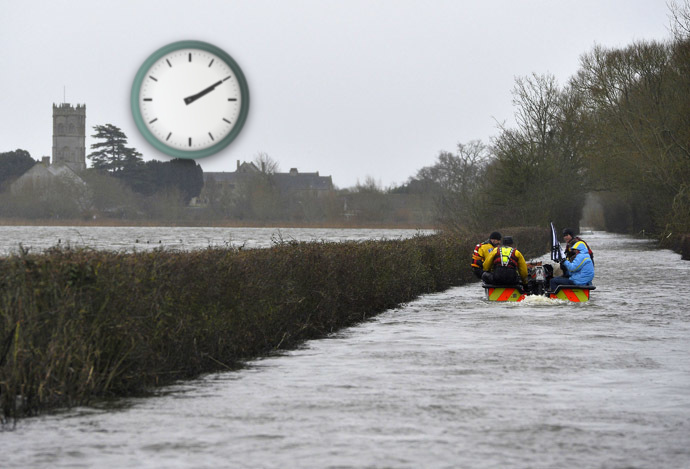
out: 2:10
